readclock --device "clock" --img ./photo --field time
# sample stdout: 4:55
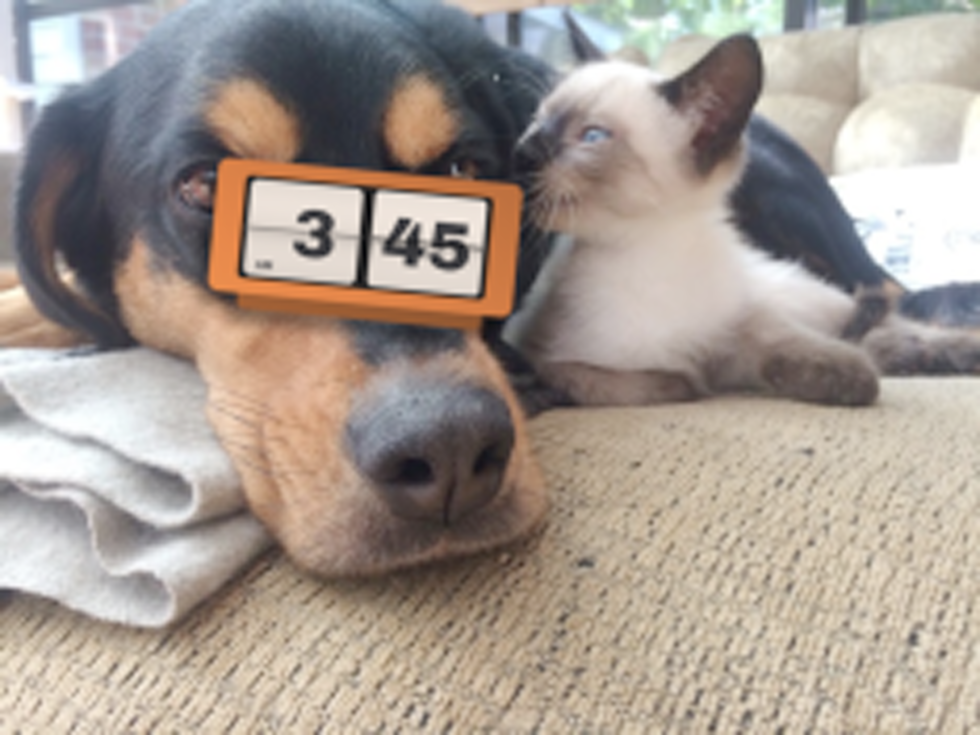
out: 3:45
